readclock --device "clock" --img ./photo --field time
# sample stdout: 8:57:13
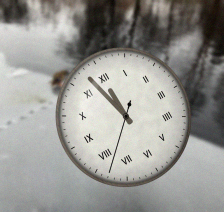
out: 11:57:38
